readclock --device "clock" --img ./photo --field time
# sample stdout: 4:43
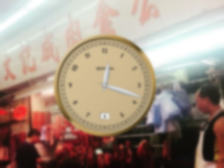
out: 12:18
